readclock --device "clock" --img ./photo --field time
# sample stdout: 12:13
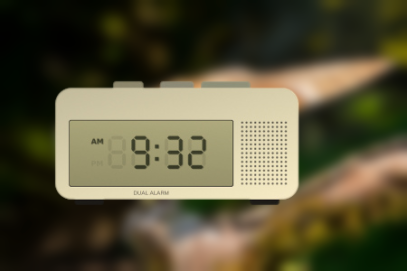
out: 9:32
